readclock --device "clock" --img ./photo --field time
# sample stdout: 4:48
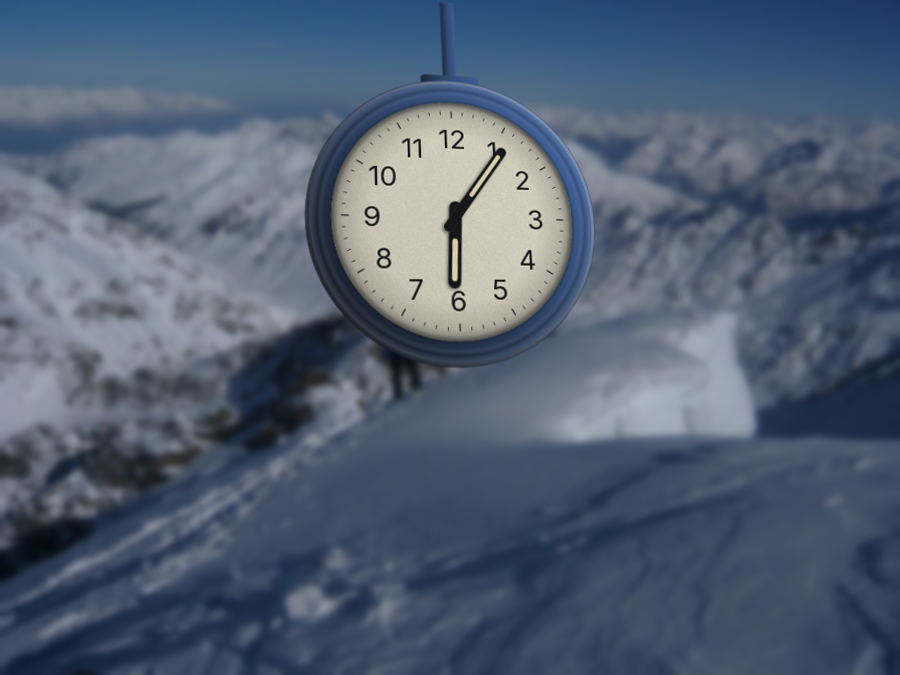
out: 6:06
